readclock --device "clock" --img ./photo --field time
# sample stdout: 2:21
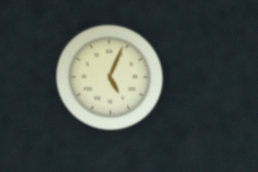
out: 5:04
